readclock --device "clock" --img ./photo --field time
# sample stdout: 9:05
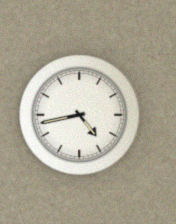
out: 4:43
